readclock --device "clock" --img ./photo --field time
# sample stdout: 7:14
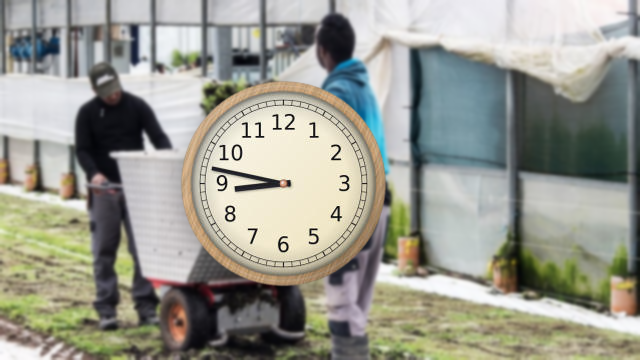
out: 8:47
